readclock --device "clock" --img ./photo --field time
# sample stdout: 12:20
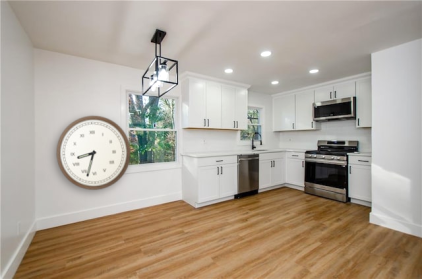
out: 8:33
